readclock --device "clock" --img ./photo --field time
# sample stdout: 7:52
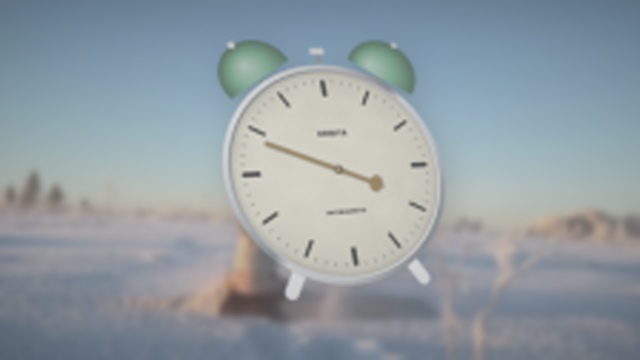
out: 3:49
